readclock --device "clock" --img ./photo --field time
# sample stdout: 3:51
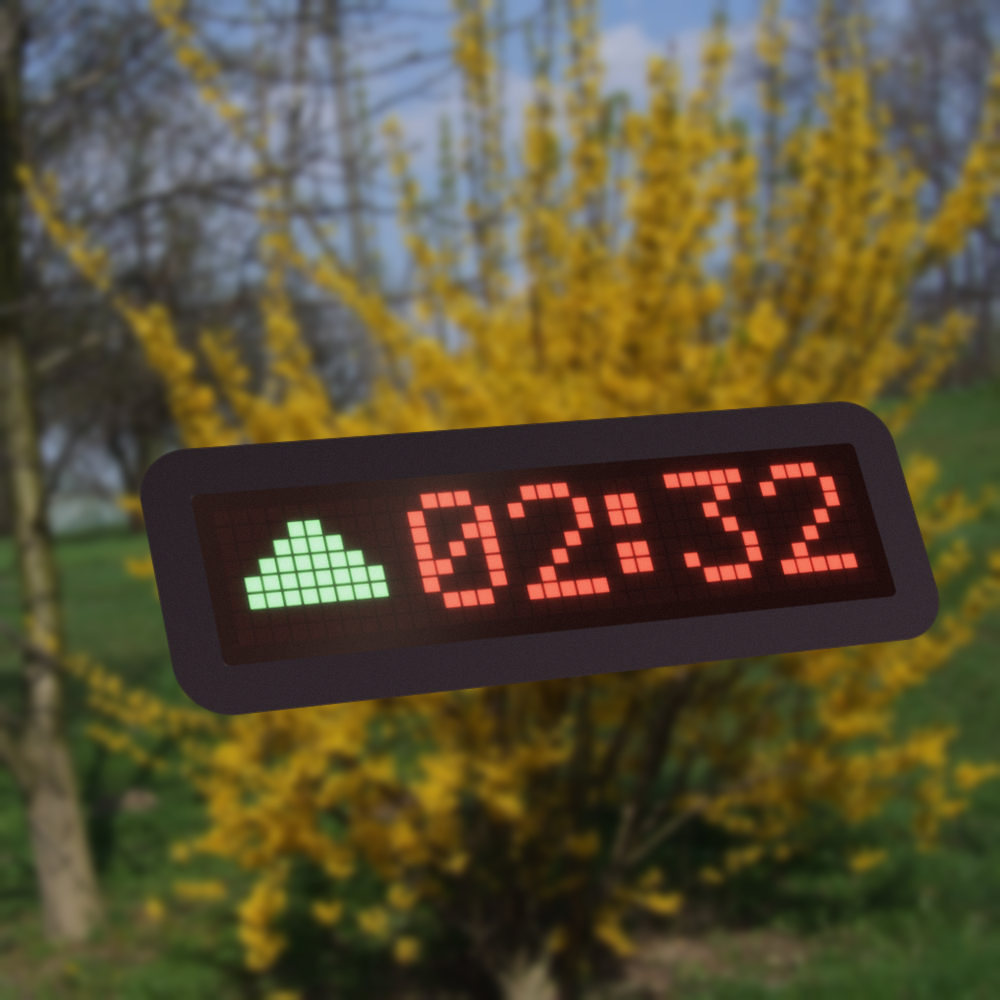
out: 2:32
